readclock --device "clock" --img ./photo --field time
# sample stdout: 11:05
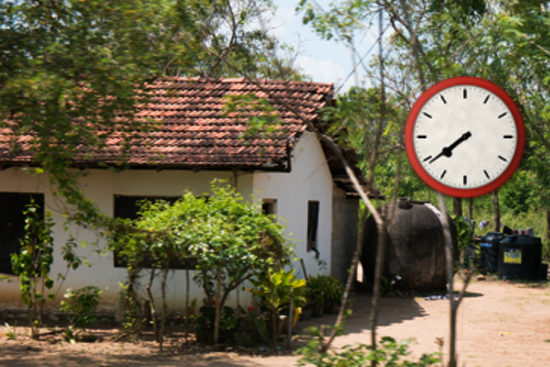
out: 7:39
